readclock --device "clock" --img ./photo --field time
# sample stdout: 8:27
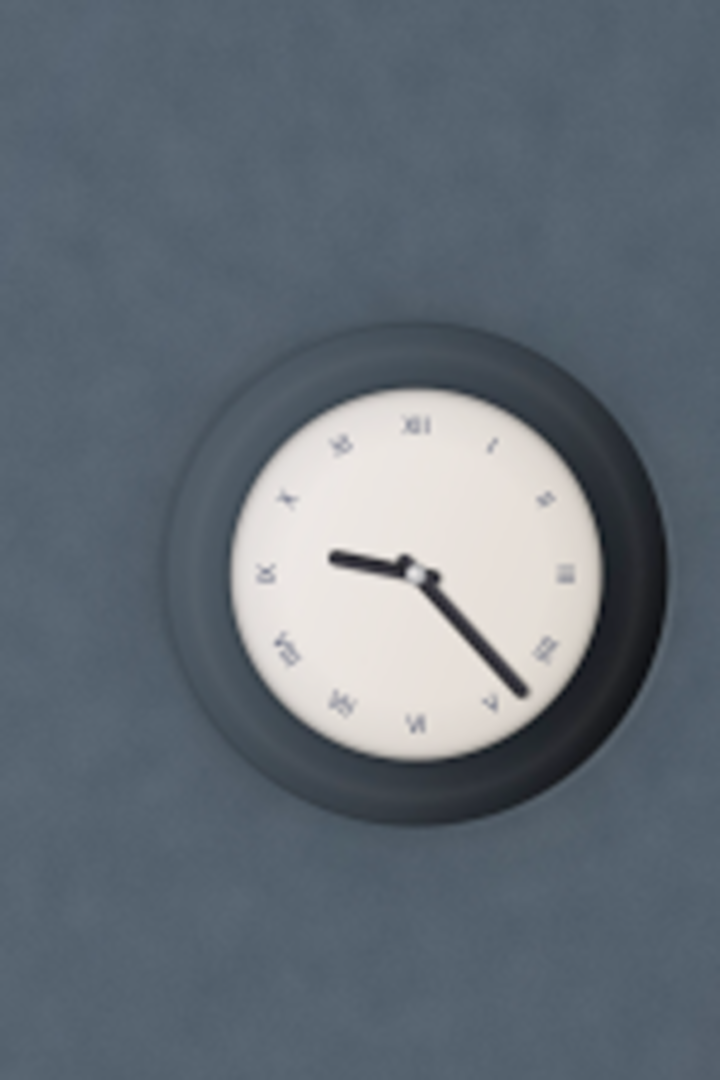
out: 9:23
